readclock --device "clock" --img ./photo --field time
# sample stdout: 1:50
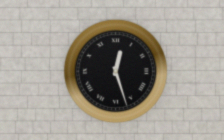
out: 12:27
